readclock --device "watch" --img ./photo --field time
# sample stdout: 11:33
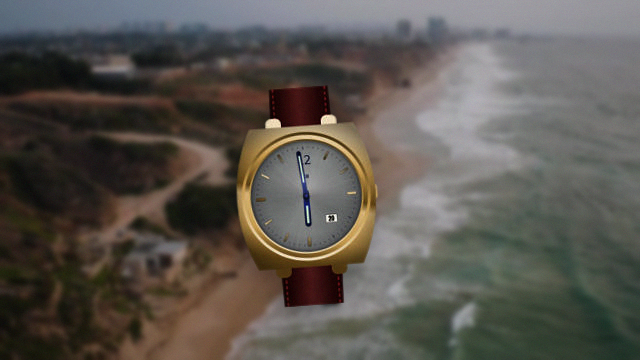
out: 5:59
